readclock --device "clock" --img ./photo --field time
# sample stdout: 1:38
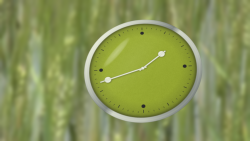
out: 1:42
